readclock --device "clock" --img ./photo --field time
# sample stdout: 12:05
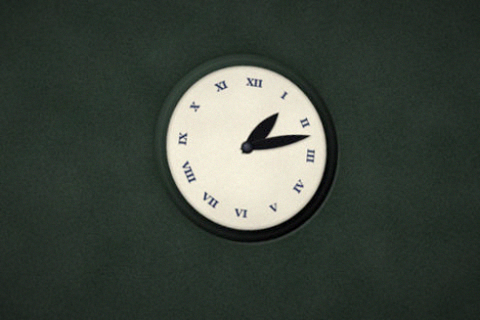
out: 1:12
